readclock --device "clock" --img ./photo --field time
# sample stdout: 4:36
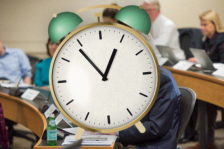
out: 12:54
